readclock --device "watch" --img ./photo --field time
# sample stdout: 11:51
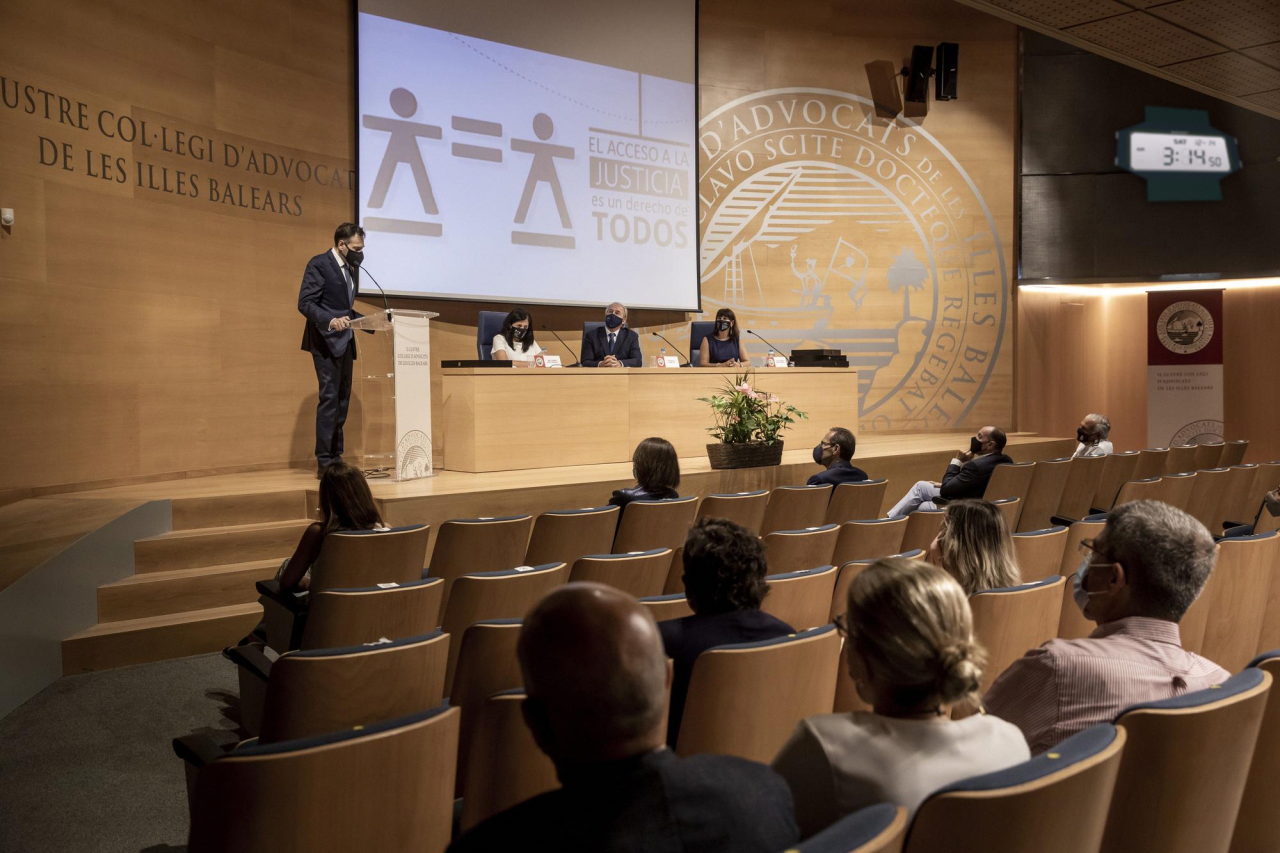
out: 3:14
